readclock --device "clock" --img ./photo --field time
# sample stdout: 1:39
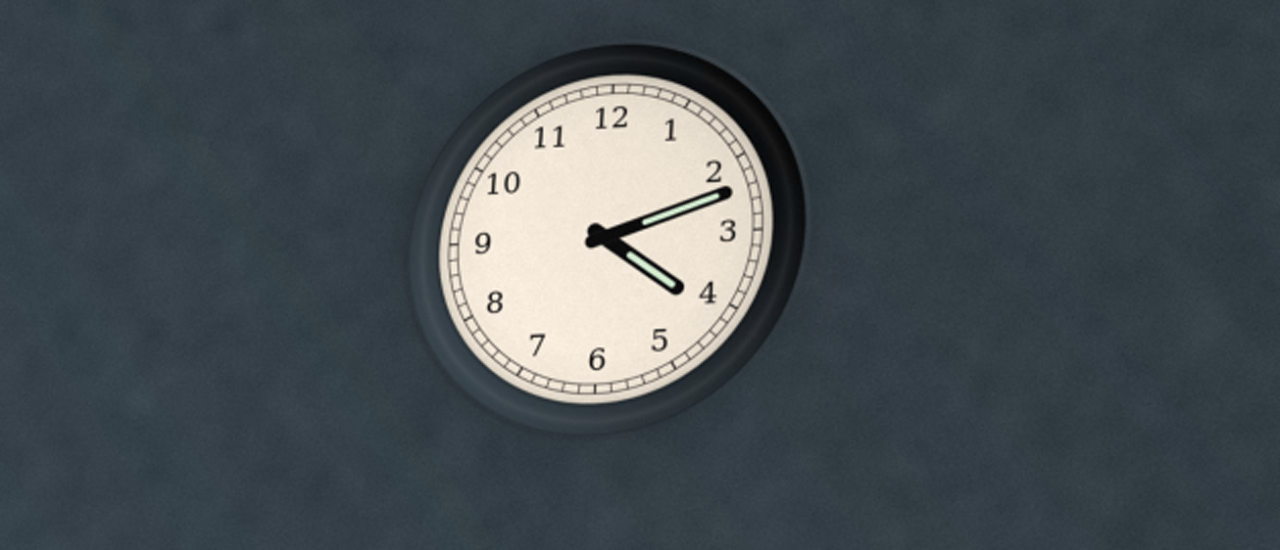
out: 4:12
